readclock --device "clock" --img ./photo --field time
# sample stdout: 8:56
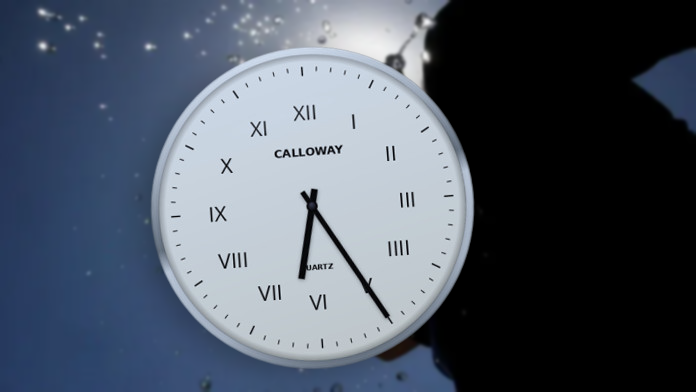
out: 6:25
